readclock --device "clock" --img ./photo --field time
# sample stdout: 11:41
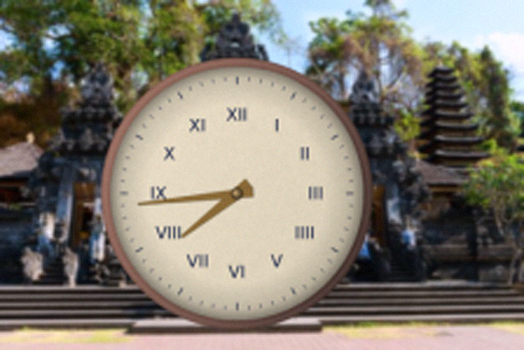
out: 7:44
